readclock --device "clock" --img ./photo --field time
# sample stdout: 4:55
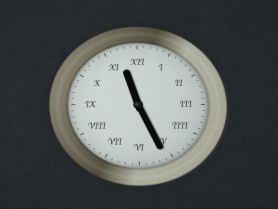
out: 11:26
